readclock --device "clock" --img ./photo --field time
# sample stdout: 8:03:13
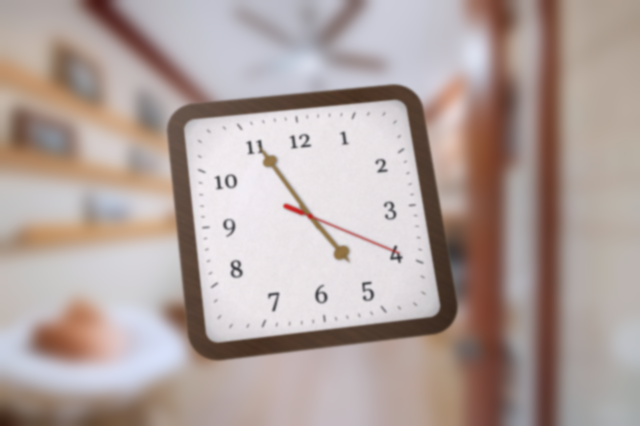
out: 4:55:20
